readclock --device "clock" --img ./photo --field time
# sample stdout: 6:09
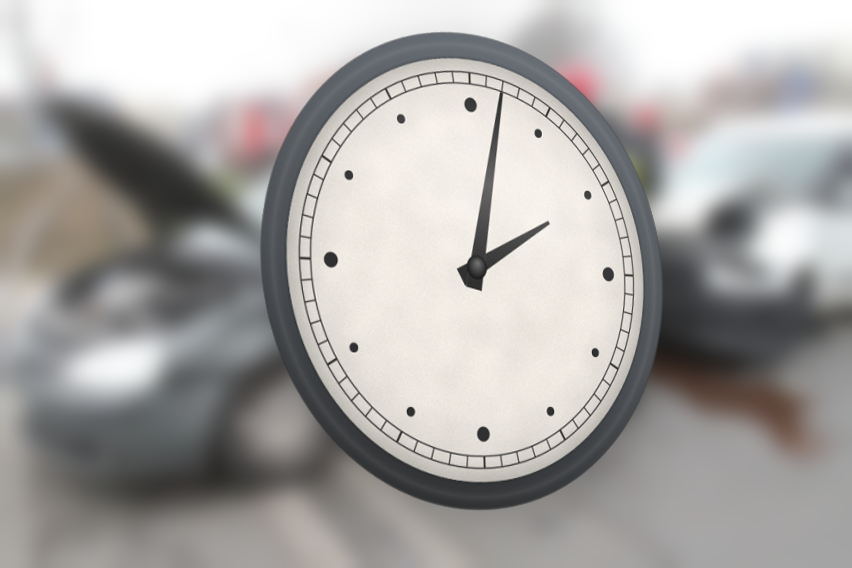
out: 2:02
